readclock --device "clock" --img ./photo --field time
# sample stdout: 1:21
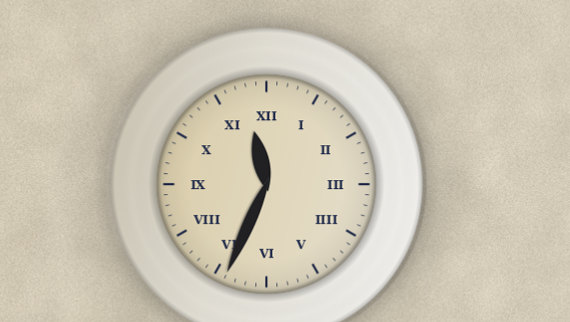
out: 11:34
